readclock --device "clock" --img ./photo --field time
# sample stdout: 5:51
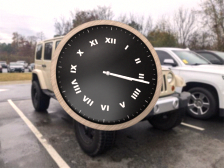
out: 3:16
